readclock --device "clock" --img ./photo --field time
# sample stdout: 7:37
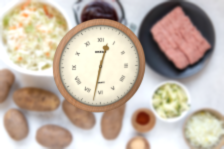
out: 12:32
